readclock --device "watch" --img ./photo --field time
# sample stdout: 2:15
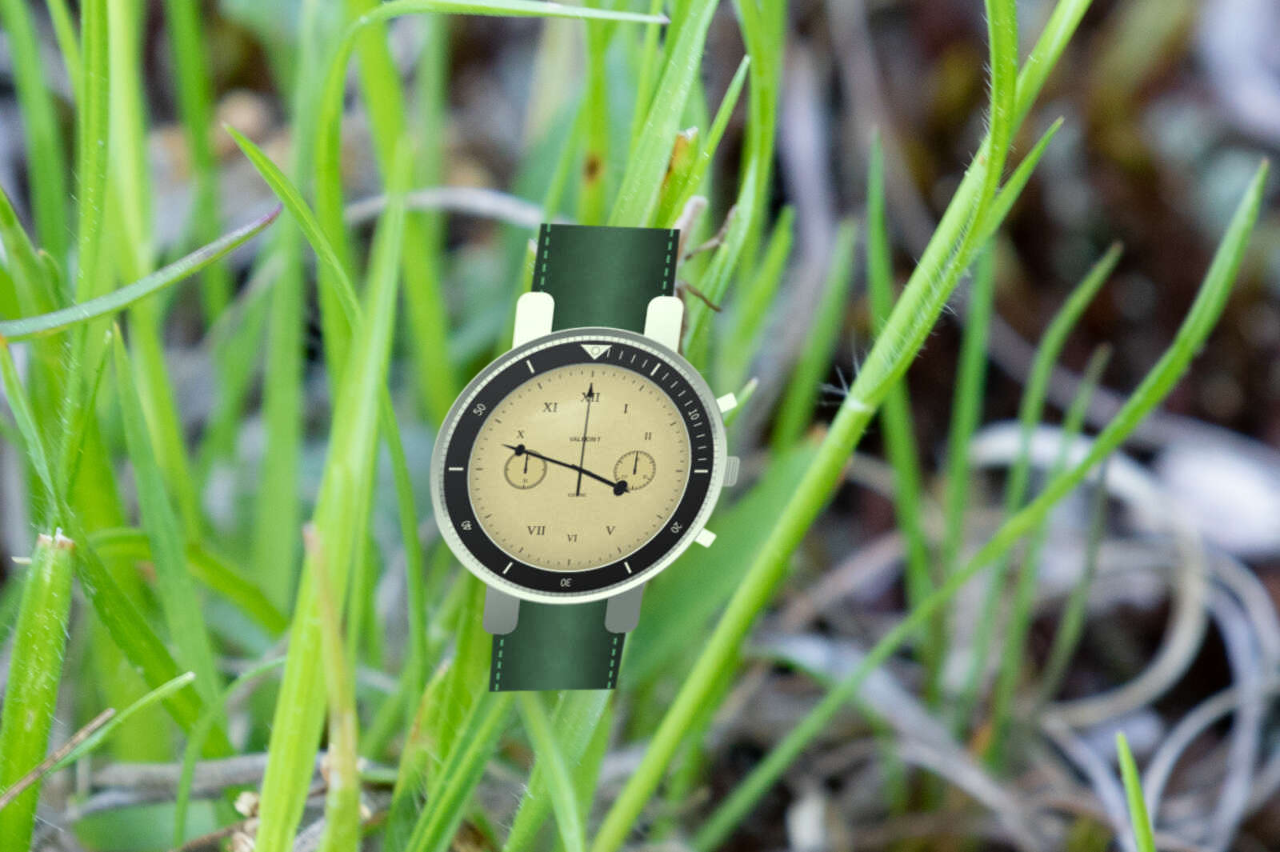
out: 3:48
